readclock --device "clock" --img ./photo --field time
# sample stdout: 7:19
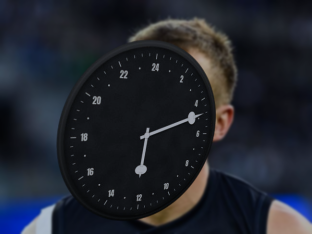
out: 12:12
